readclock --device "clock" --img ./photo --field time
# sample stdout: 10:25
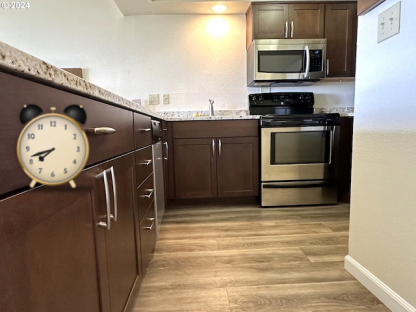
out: 7:42
